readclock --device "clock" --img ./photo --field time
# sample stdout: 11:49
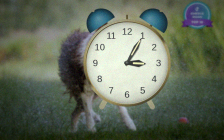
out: 3:05
